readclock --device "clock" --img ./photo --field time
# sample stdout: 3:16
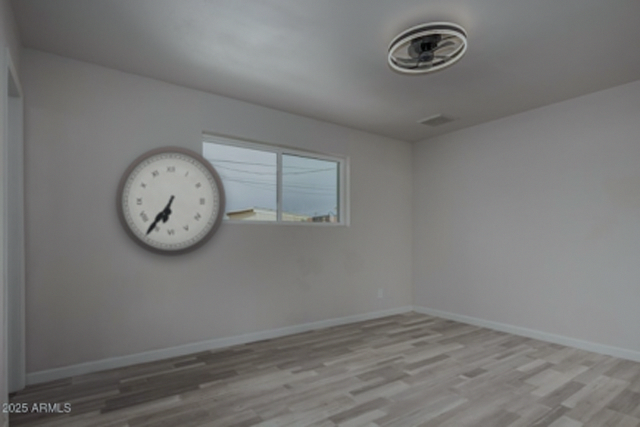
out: 6:36
